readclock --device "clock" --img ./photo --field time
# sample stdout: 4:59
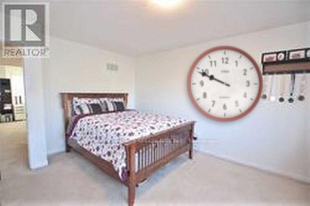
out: 9:49
